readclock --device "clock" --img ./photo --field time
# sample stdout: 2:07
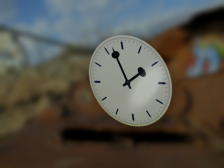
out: 1:57
